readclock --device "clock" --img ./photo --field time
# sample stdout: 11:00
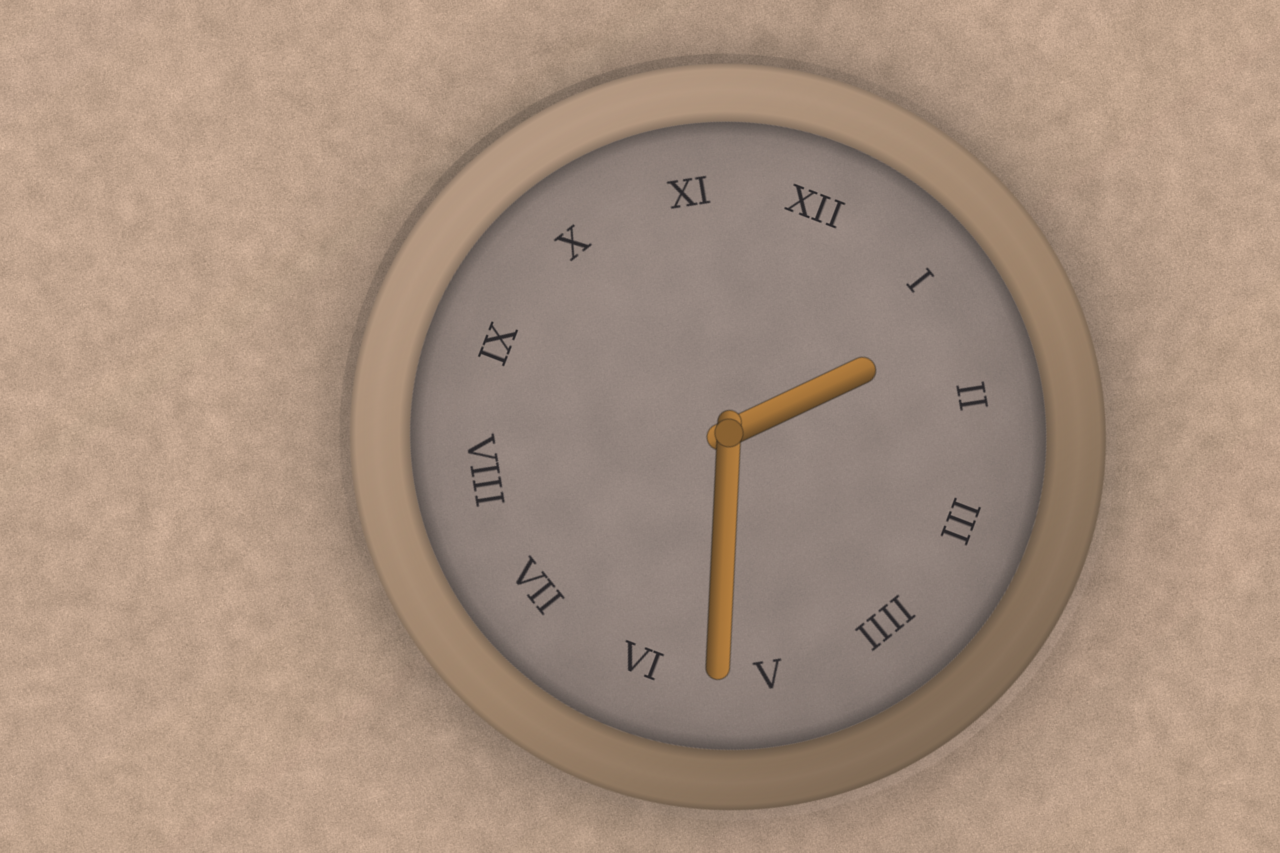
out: 1:27
